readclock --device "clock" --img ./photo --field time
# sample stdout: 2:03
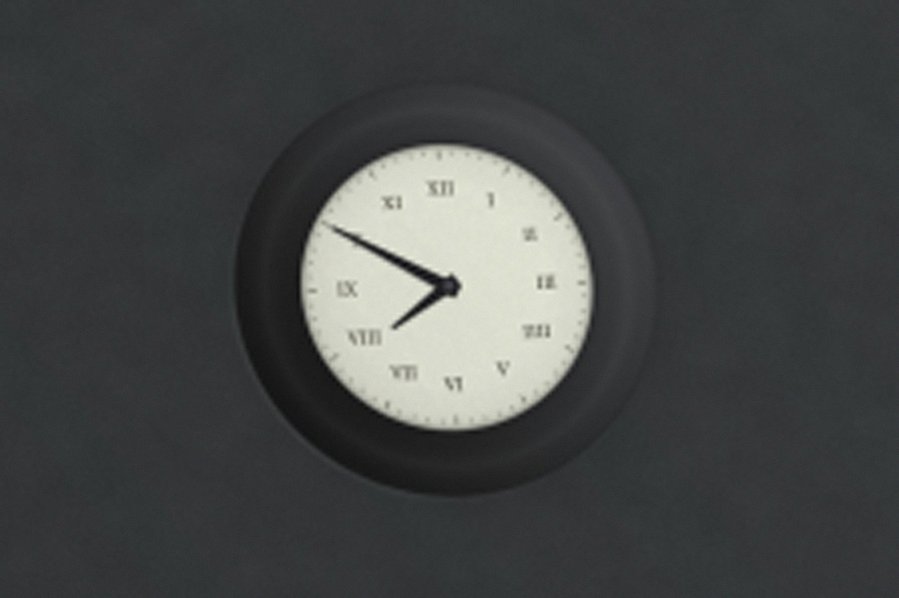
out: 7:50
